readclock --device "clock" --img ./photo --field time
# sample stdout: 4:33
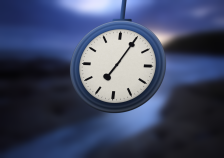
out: 7:05
